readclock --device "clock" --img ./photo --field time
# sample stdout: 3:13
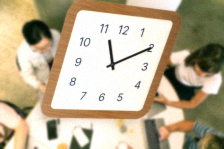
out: 11:10
